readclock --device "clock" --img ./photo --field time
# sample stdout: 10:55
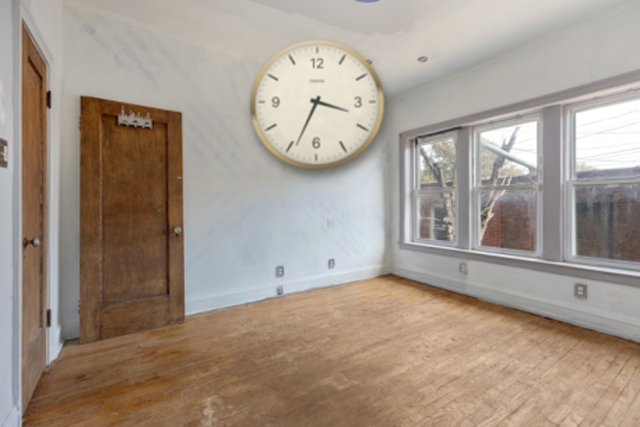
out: 3:34
